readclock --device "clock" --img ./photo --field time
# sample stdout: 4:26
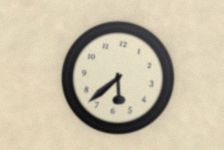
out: 5:37
